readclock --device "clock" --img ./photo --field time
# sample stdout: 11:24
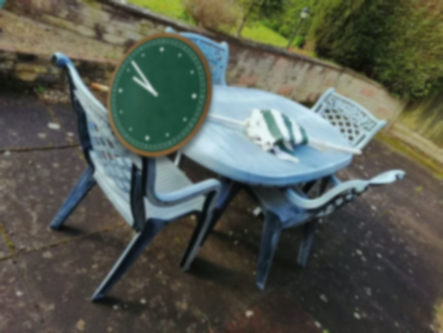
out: 9:52
